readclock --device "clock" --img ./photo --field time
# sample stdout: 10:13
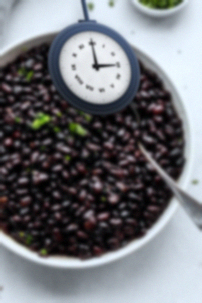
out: 3:00
